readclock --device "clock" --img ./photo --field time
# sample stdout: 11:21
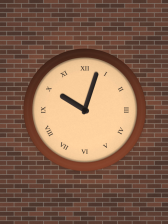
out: 10:03
